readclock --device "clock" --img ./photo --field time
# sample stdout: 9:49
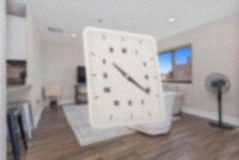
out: 10:21
